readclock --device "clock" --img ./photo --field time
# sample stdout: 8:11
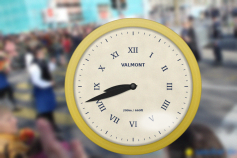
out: 8:42
